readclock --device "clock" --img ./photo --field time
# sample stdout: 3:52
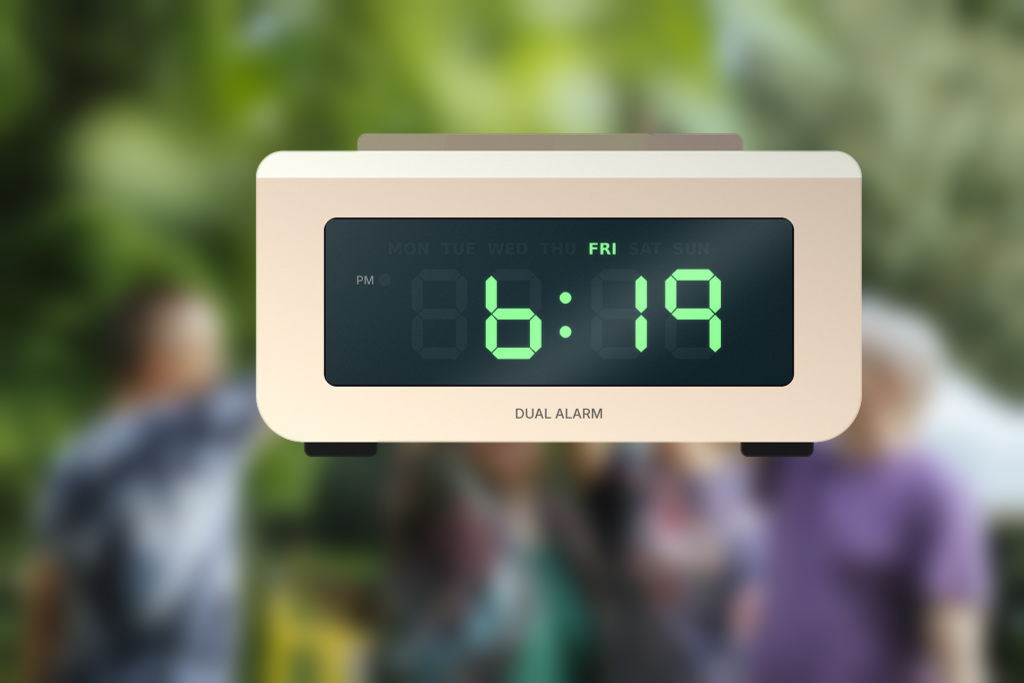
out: 6:19
